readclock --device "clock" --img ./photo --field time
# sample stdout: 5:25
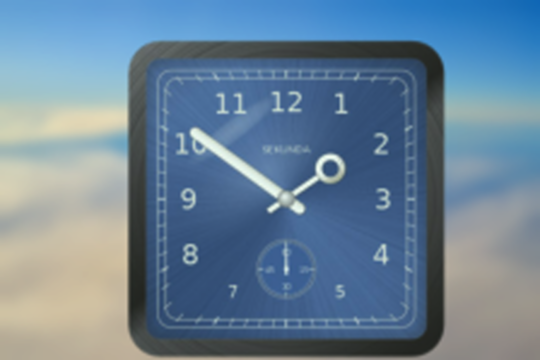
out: 1:51
